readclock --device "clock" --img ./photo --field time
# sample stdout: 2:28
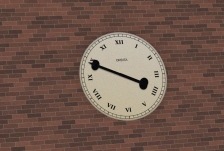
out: 3:49
